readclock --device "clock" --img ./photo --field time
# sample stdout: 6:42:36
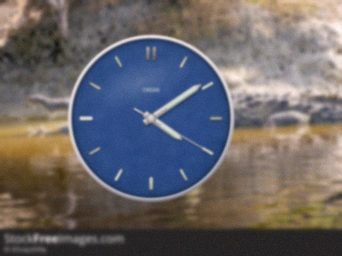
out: 4:09:20
